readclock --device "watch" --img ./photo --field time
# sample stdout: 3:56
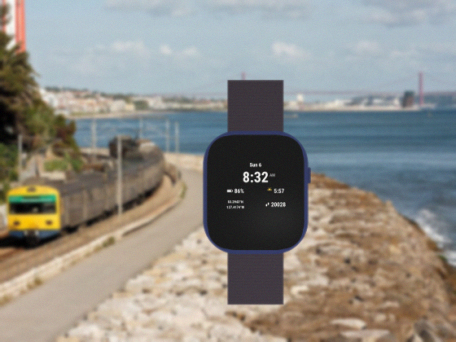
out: 8:32
